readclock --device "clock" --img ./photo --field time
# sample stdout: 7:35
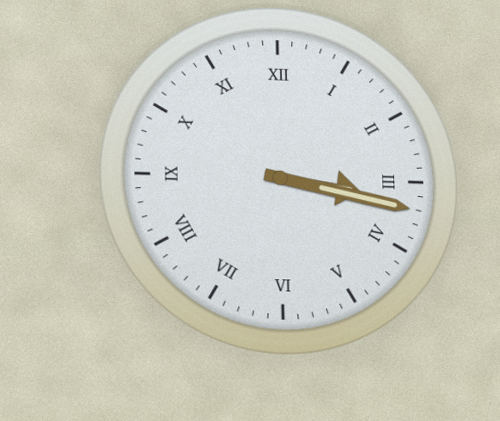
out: 3:17
